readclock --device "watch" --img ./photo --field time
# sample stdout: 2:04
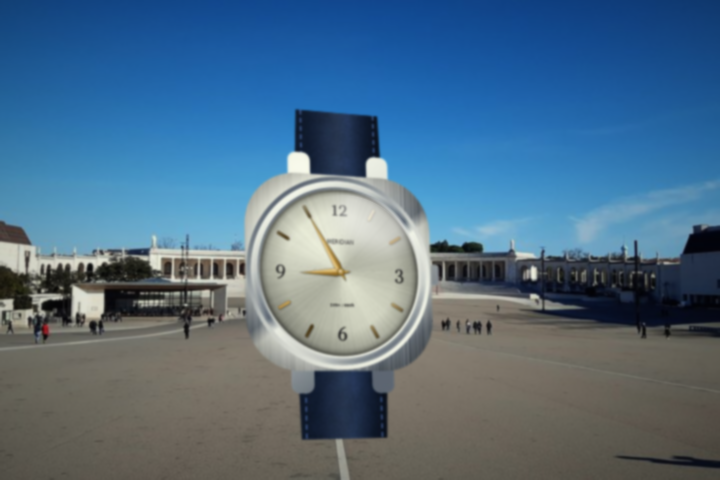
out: 8:55
